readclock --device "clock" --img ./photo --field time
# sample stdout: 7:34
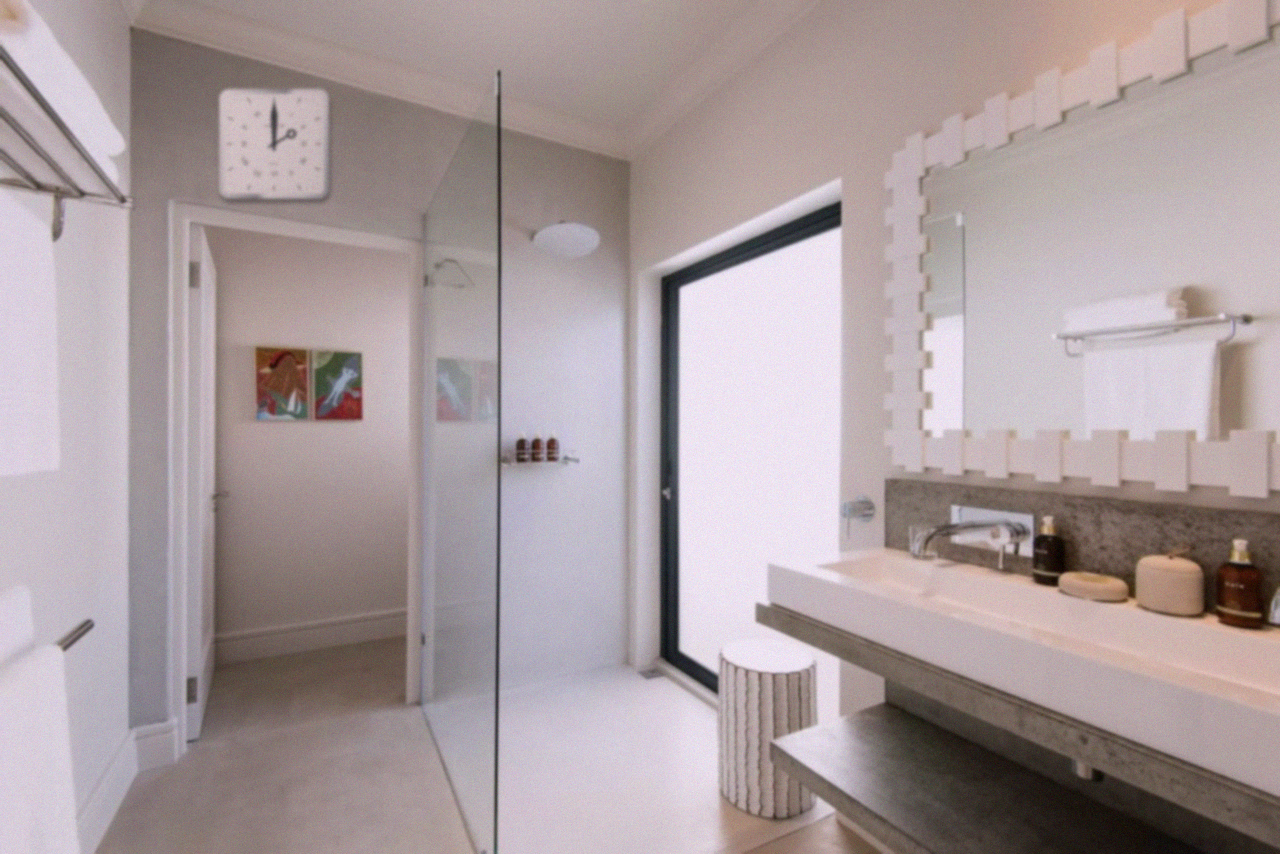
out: 2:00
